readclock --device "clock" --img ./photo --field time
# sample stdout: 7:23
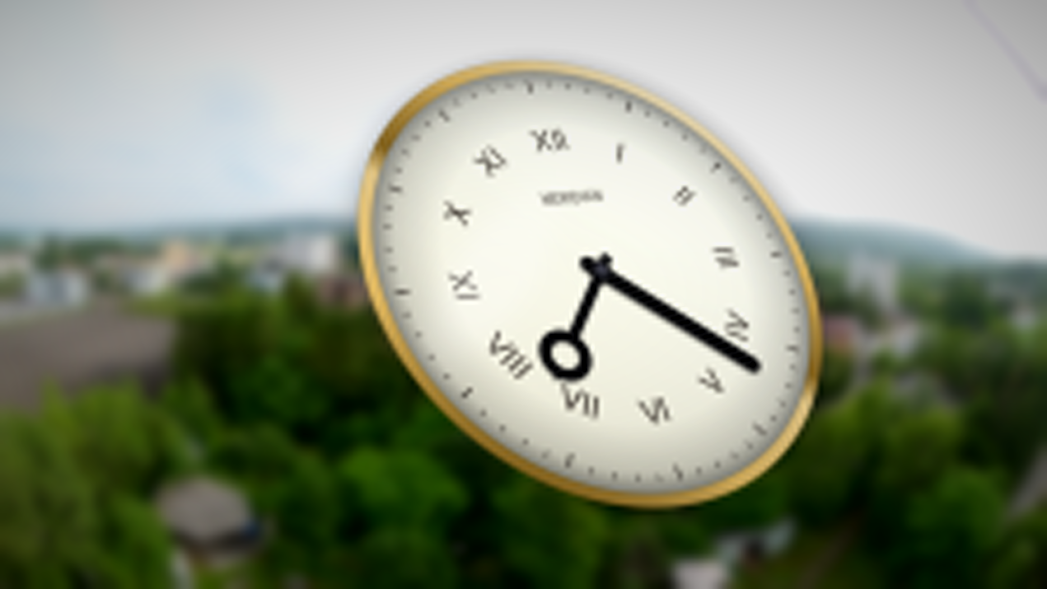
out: 7:22
